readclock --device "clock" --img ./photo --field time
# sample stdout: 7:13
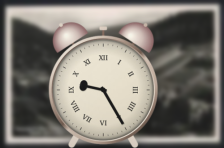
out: 9:25
